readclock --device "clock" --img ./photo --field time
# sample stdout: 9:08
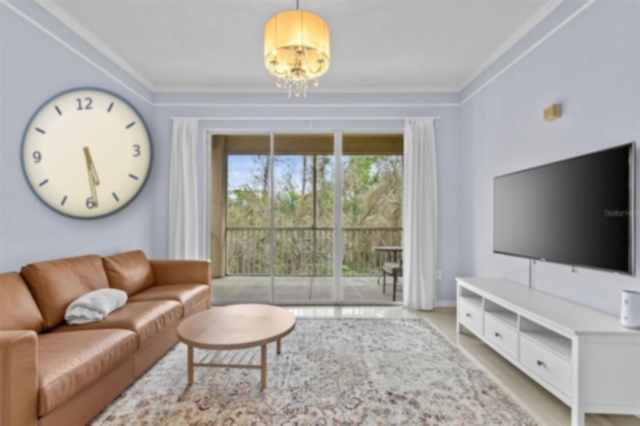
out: 5:29
